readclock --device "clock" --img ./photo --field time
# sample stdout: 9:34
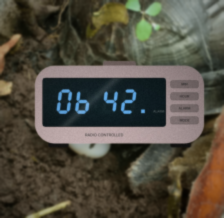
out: 6:42
